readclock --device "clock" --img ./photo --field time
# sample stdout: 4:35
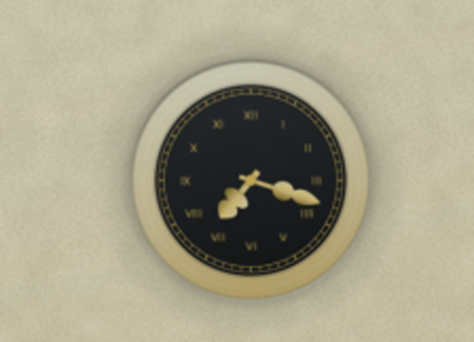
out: 7:18
